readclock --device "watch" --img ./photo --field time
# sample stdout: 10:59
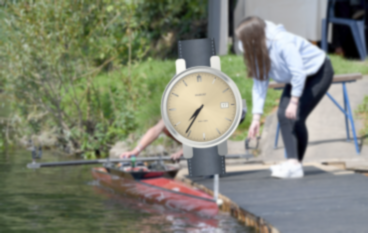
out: 7:36
